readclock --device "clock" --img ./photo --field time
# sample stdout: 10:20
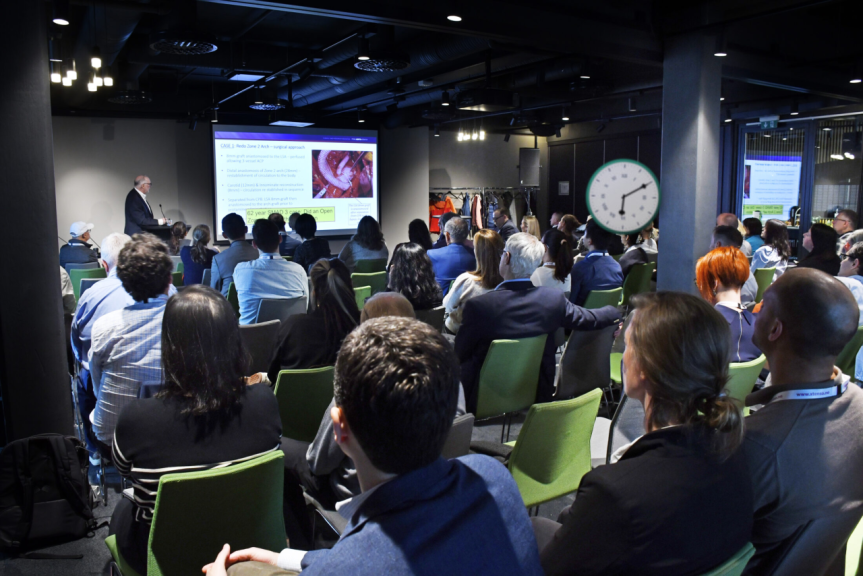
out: 6:10
